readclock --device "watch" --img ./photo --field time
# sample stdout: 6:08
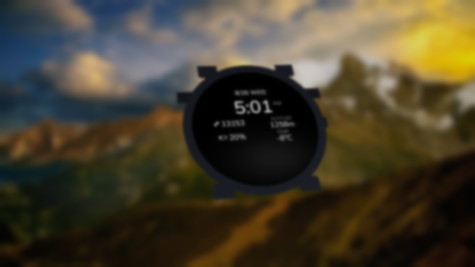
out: 5:01
